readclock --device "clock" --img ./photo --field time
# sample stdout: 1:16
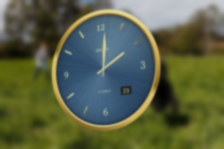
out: 2:01
